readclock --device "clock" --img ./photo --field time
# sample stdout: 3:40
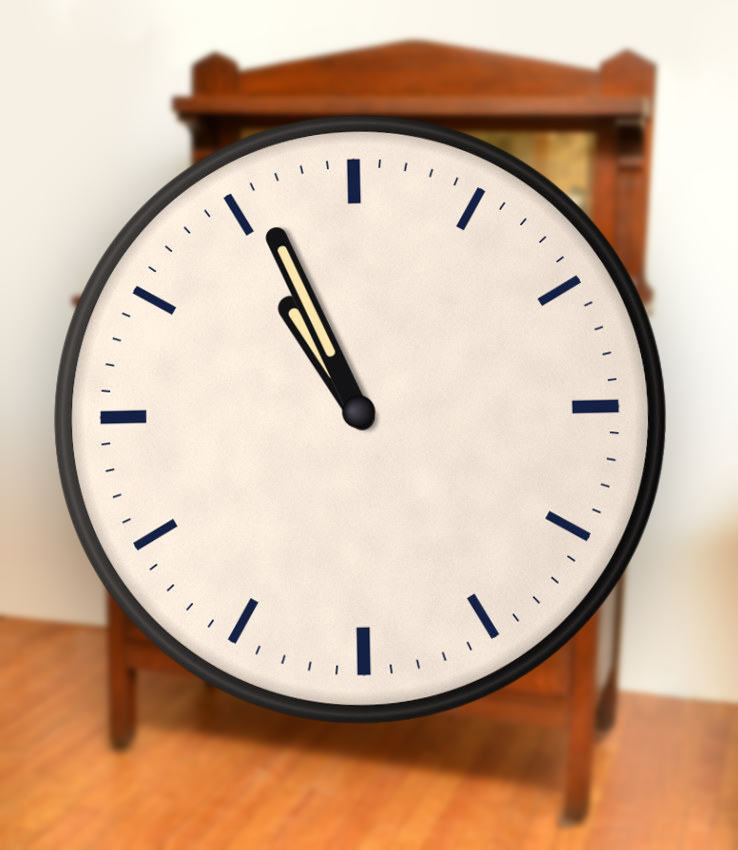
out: 10:56
